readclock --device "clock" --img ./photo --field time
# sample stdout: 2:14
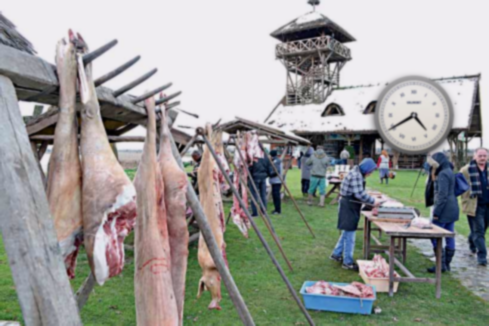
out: 4:40
